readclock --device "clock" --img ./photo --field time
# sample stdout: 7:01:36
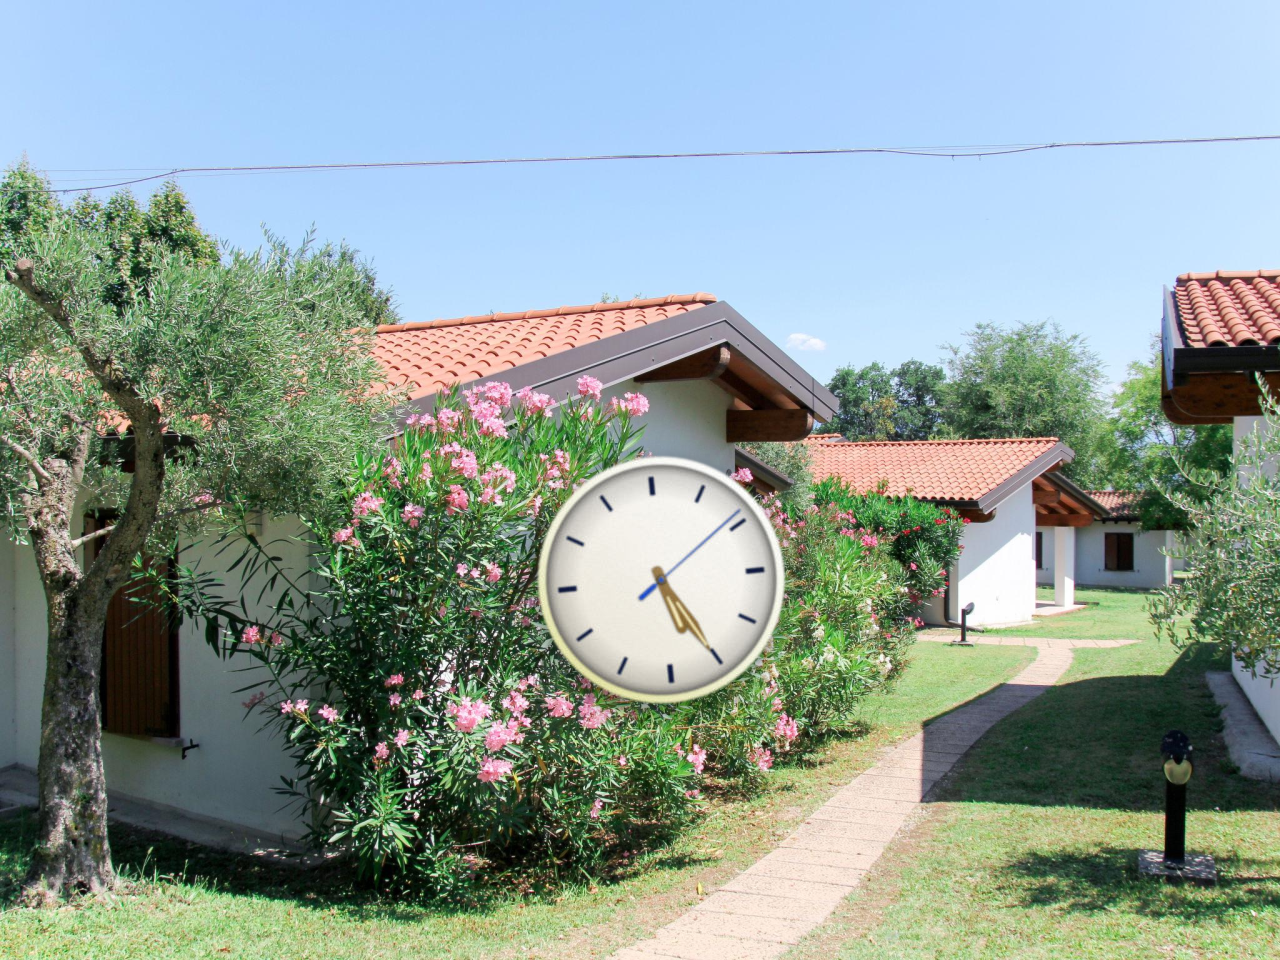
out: 5:25:09
